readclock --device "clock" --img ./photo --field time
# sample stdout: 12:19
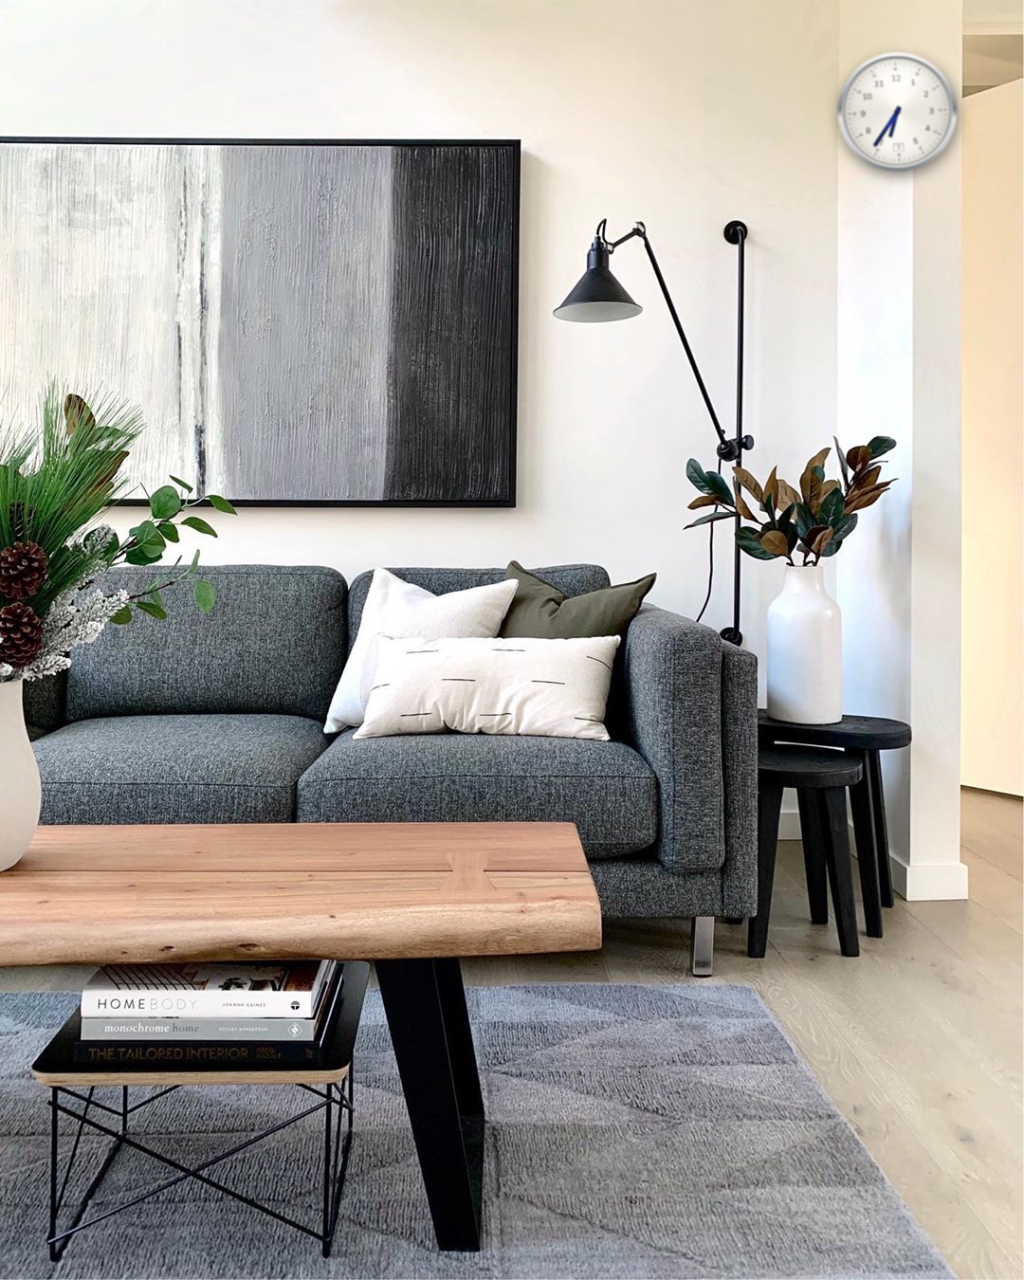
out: 6:36
